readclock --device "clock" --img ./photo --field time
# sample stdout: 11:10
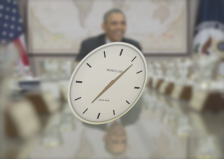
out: 7:06
